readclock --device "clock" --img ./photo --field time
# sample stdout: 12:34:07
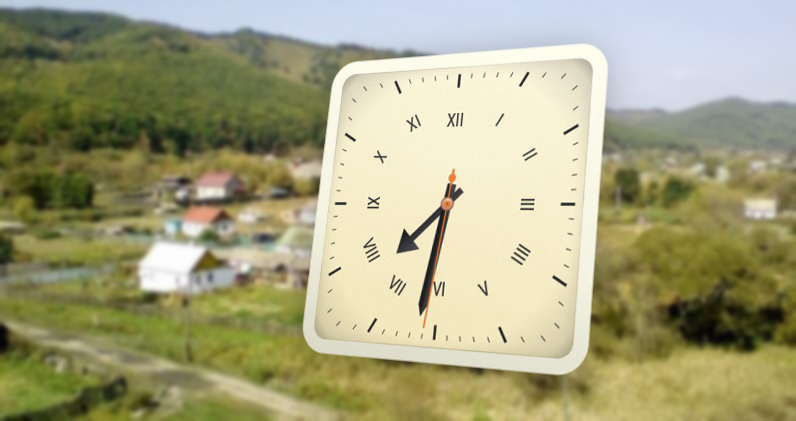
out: 7:31:31
